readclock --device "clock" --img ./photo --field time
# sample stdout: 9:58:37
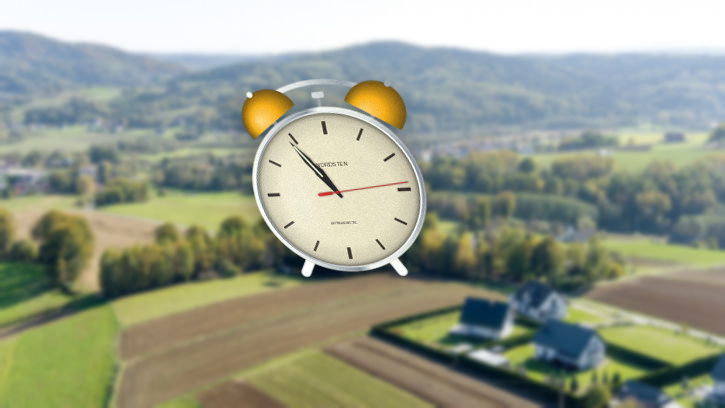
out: 10:54:14
